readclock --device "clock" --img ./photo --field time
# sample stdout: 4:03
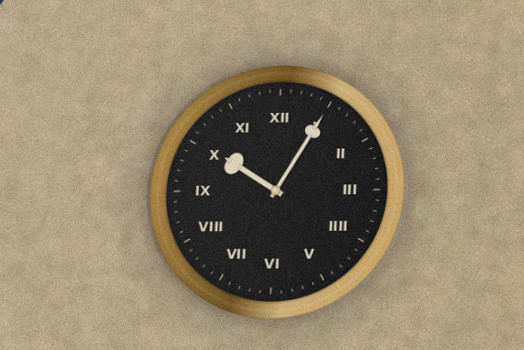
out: 10:05
